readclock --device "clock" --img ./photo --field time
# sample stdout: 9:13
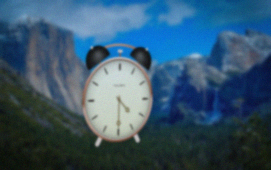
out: 4:30
